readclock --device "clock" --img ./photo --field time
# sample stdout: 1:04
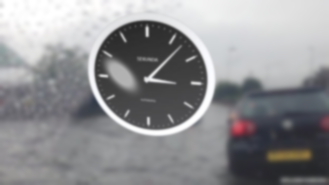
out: 3:07
